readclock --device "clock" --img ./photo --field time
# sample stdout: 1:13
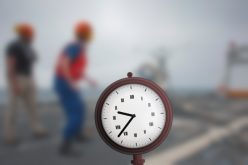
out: 9:37
